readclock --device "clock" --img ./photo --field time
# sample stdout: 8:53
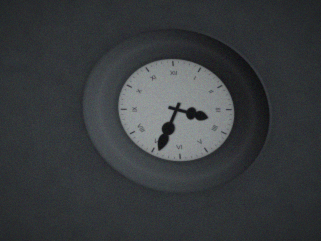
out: 3:34
